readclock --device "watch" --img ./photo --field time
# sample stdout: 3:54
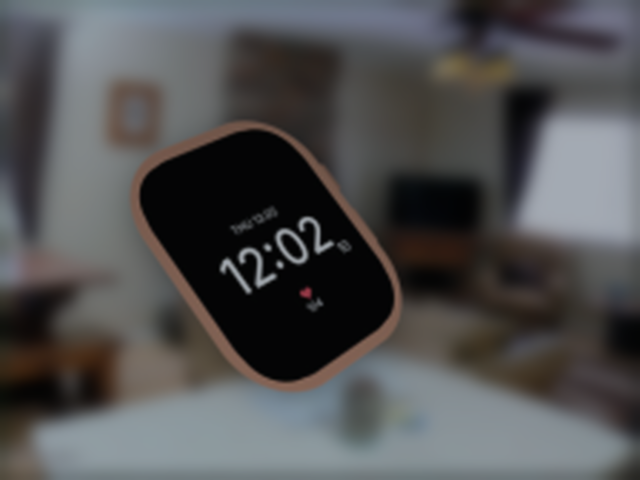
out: 12:02
